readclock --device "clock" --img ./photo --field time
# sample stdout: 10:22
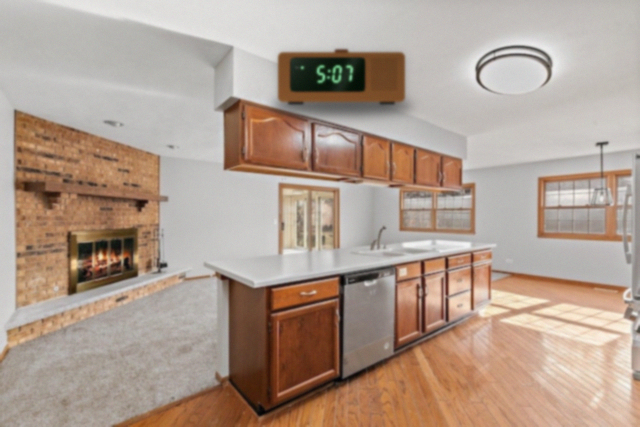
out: 5:07
